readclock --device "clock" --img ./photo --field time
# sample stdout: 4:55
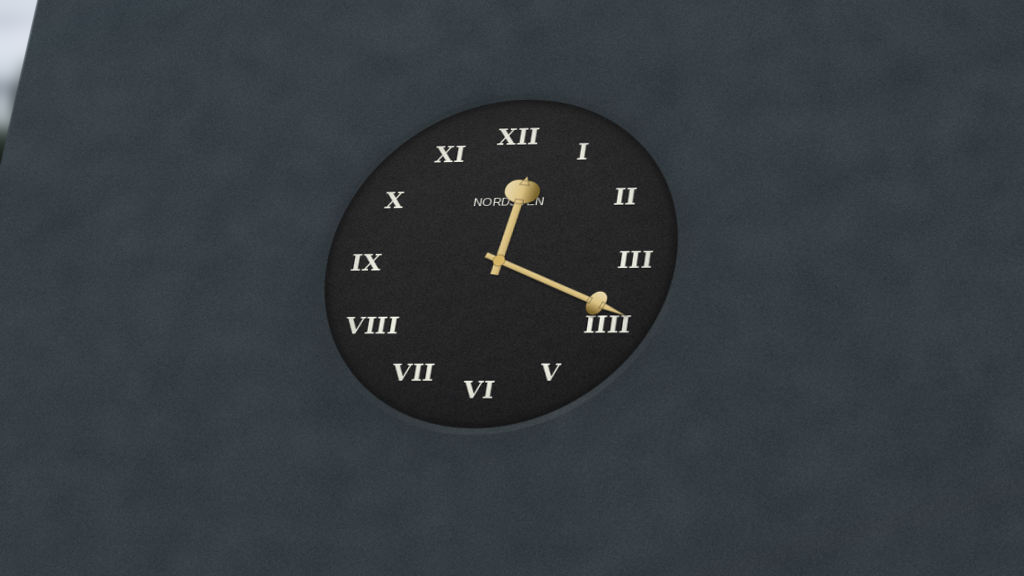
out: 12:19
